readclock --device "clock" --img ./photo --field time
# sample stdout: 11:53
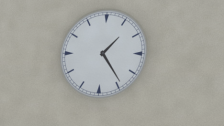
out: 1:24
